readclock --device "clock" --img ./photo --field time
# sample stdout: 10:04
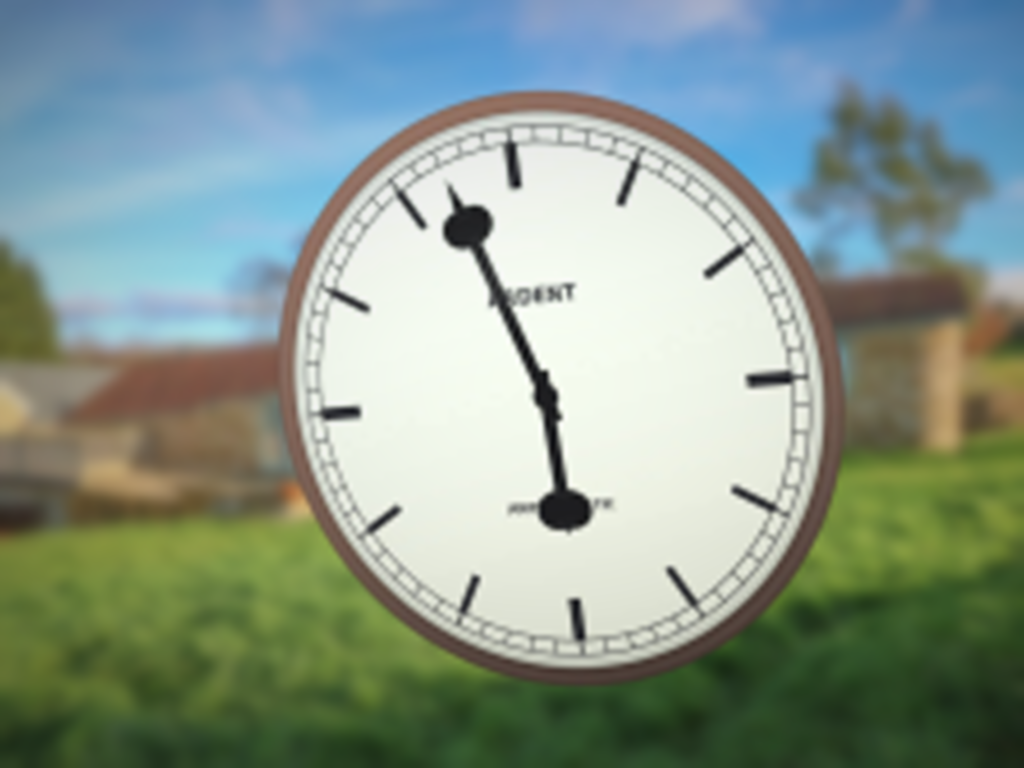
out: 5:57
